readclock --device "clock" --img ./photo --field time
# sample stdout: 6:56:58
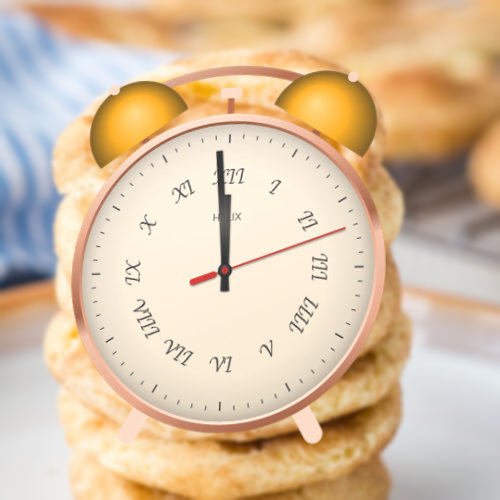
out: 11:59:12
